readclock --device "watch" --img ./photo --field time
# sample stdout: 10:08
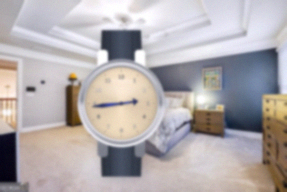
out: 2:44
